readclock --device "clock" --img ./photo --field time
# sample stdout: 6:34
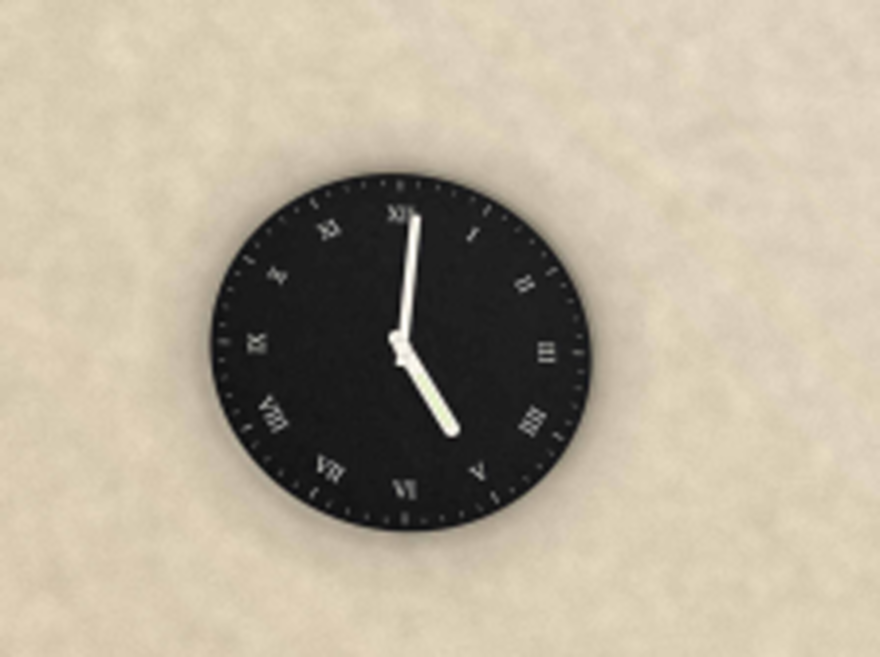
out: 5:01
